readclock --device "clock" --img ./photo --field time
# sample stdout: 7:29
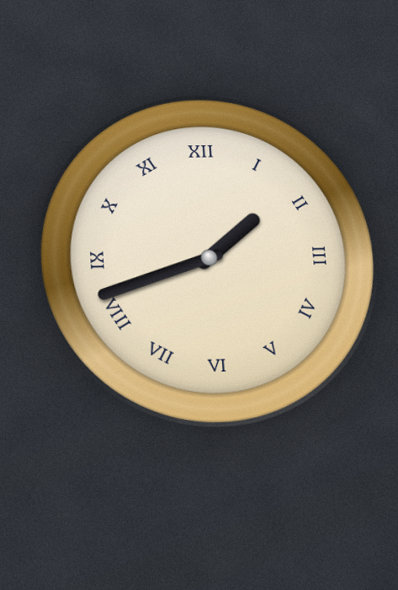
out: 1:42
